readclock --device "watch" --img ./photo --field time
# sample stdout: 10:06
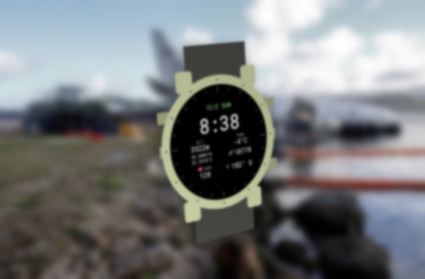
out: 8:38
